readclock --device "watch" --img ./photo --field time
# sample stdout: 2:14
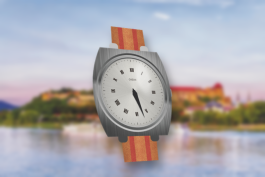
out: 5:27
